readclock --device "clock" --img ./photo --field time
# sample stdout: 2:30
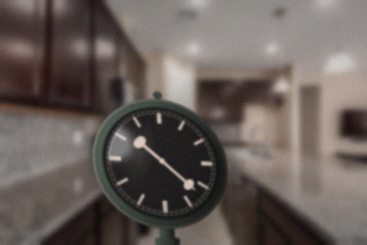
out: 10:22
